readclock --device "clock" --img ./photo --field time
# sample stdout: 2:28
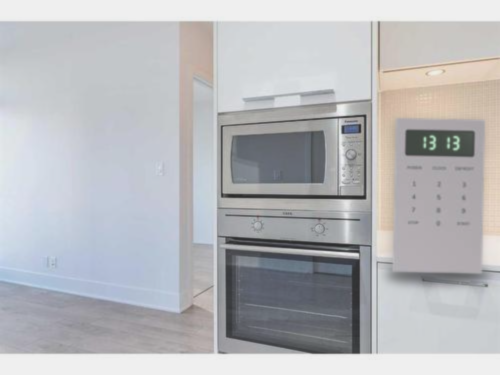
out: 13:13
